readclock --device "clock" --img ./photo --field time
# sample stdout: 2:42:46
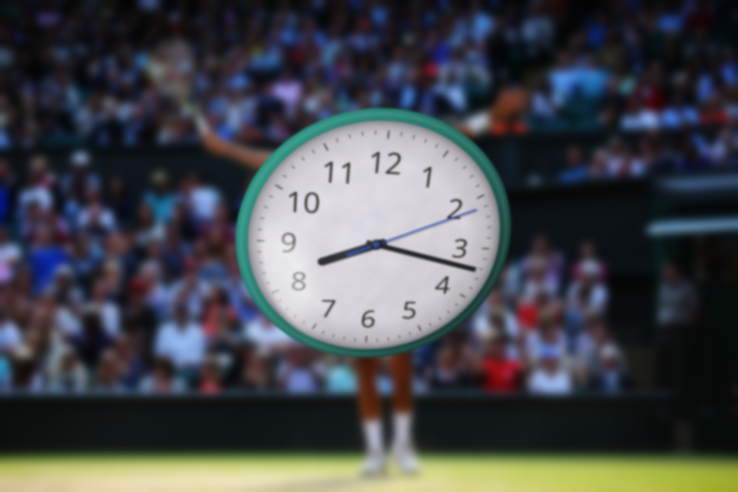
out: 8:17:11
